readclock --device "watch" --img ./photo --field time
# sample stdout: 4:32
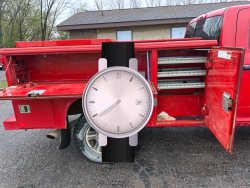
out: 7:39
